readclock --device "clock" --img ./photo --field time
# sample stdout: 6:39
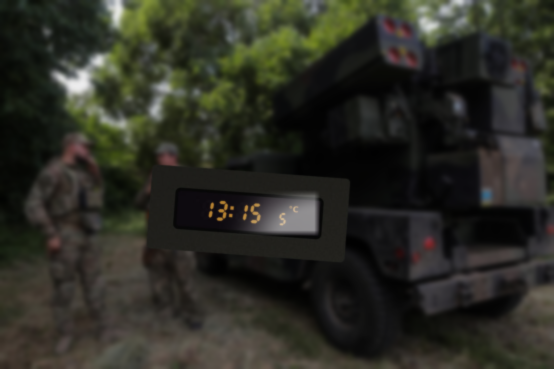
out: 13:15
